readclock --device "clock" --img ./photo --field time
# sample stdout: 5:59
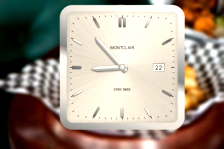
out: 8:53
